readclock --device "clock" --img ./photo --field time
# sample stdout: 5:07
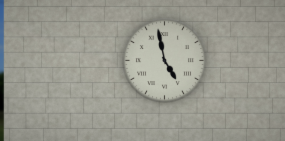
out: 4:58
